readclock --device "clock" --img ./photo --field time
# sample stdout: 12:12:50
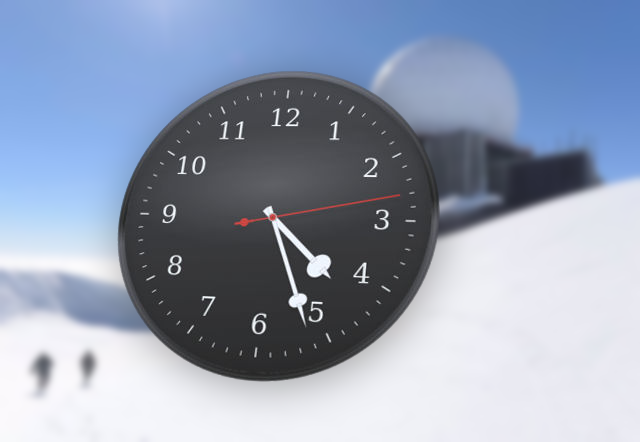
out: 4:26:13
